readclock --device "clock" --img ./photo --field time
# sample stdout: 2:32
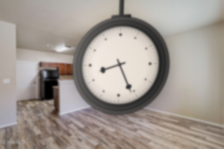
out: 8:26
